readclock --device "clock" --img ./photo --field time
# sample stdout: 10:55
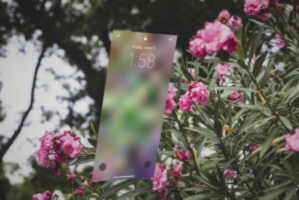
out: 1:58
